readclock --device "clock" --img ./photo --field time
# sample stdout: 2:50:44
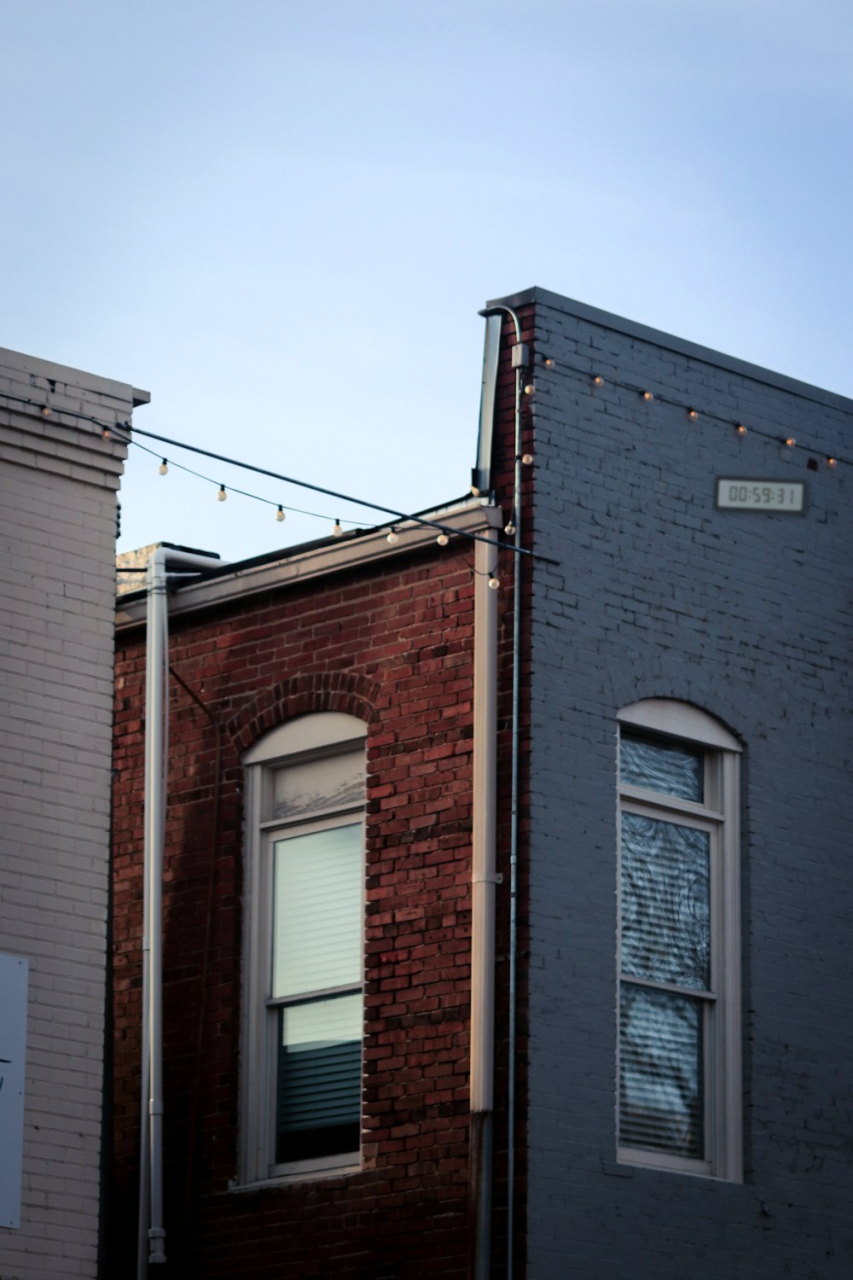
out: 0:59:31
